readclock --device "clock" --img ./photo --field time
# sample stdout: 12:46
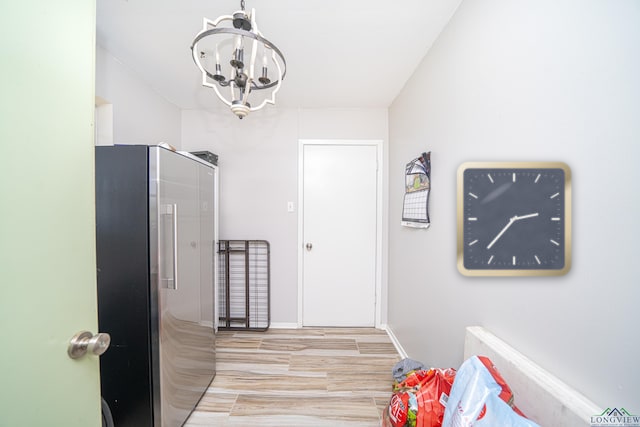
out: 2:37
